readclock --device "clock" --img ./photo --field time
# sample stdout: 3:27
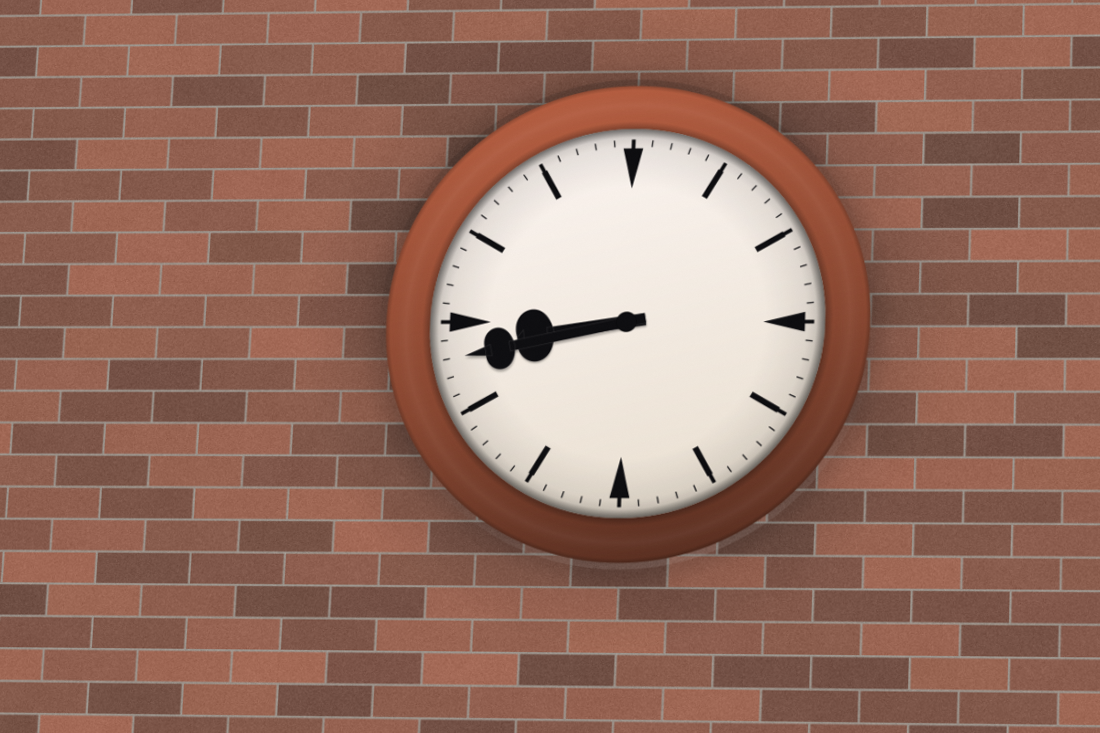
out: 8:43
